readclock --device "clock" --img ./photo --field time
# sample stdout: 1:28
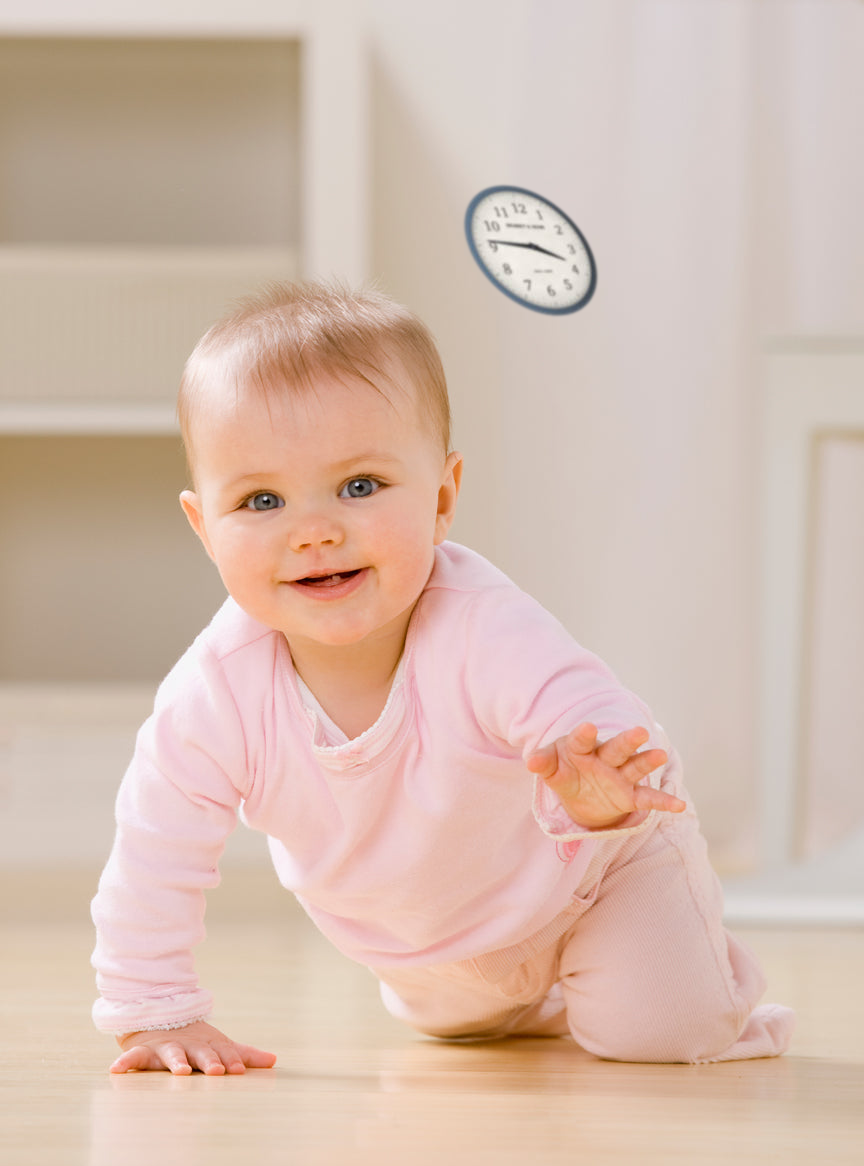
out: 3:46
